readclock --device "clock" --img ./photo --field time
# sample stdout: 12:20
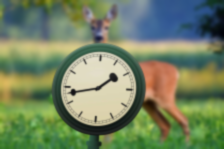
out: 1:43
